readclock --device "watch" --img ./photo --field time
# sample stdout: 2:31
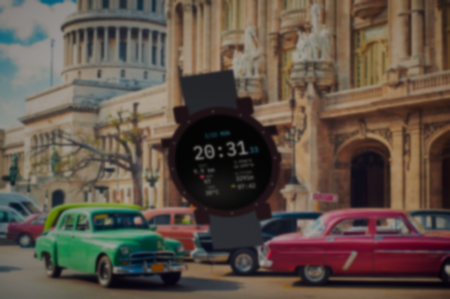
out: 20:31
